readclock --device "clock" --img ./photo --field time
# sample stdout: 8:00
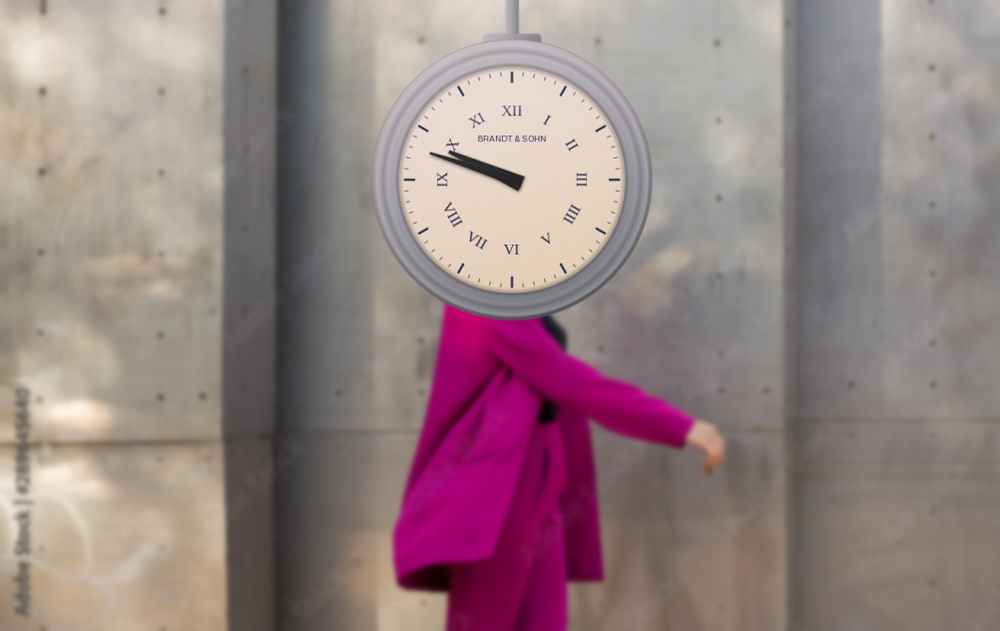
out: 9:48
